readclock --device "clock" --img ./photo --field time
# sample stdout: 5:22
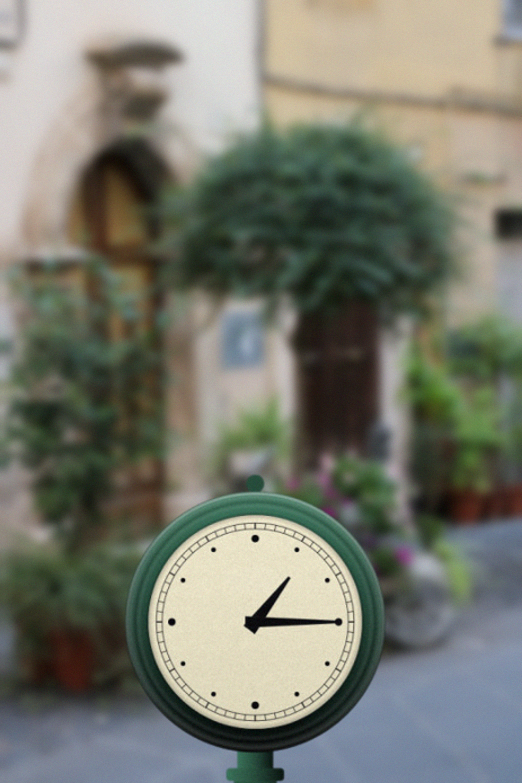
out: 1:15
